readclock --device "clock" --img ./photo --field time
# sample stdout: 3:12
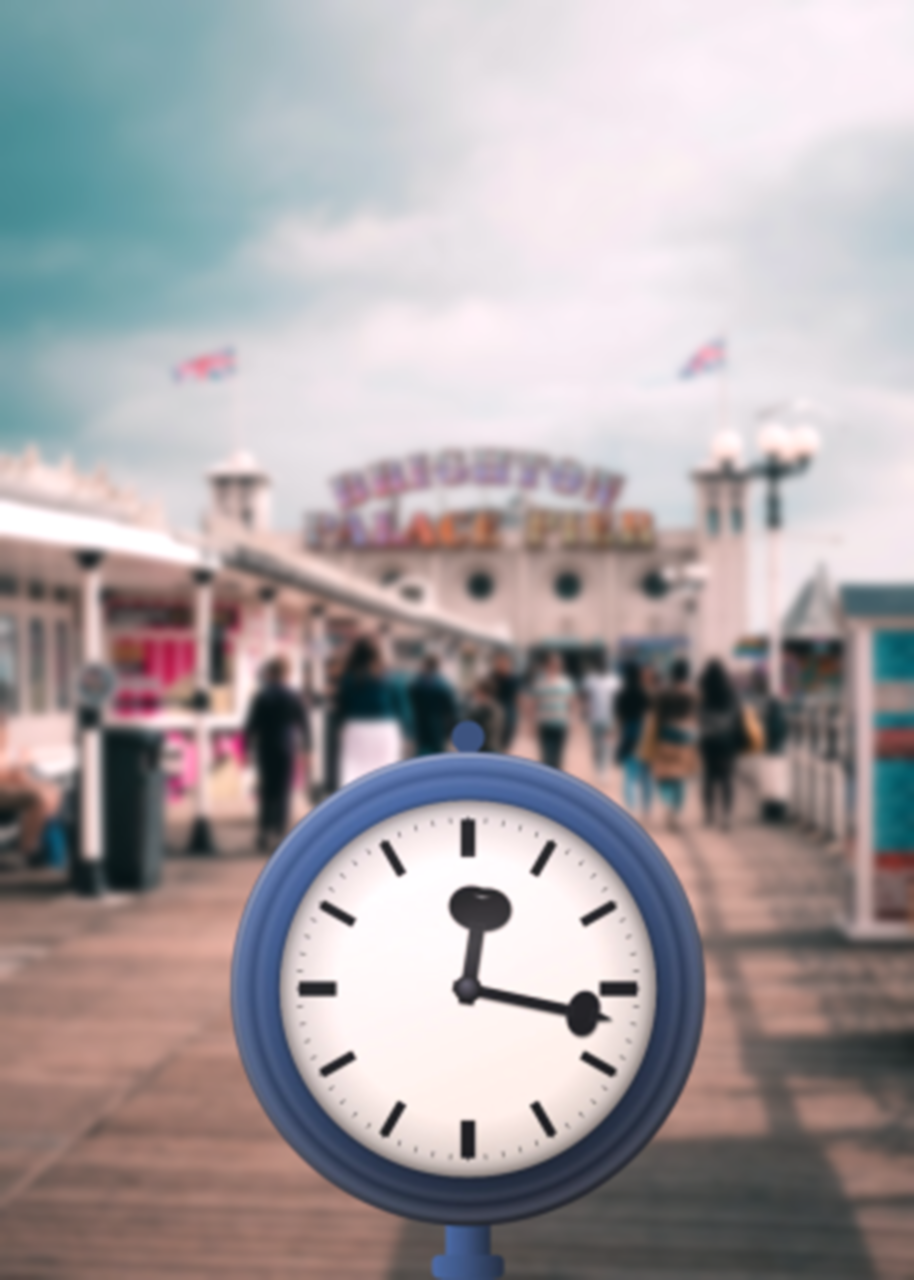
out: 12:17
